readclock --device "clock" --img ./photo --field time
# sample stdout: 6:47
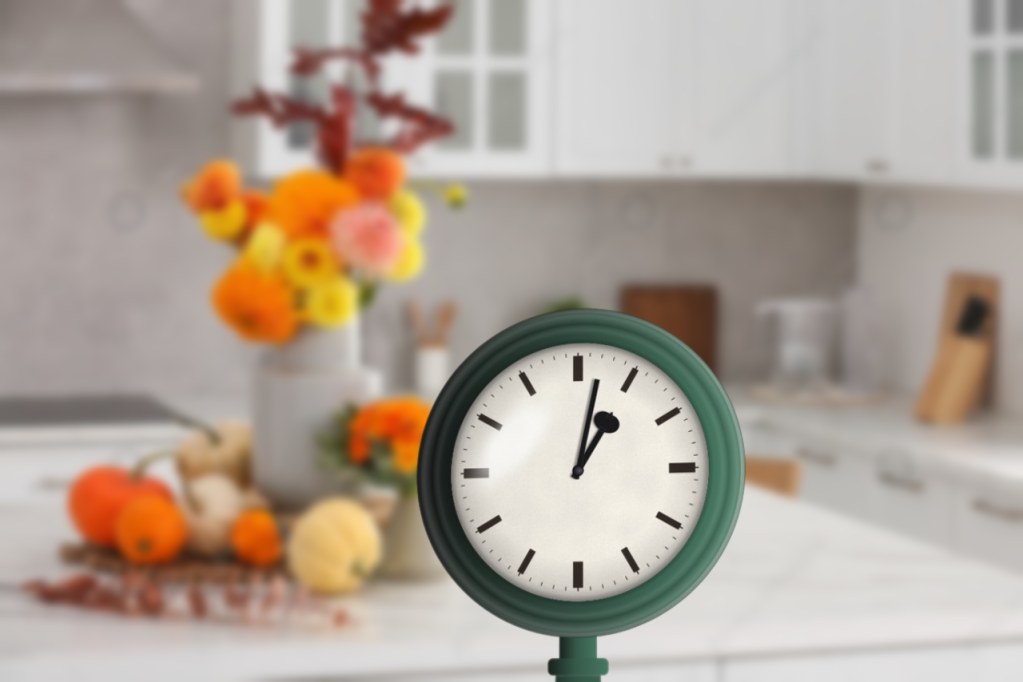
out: 1:02
